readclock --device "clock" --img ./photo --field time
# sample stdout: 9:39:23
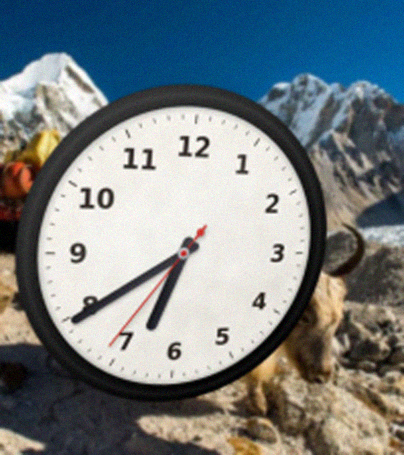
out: 6:39:36
